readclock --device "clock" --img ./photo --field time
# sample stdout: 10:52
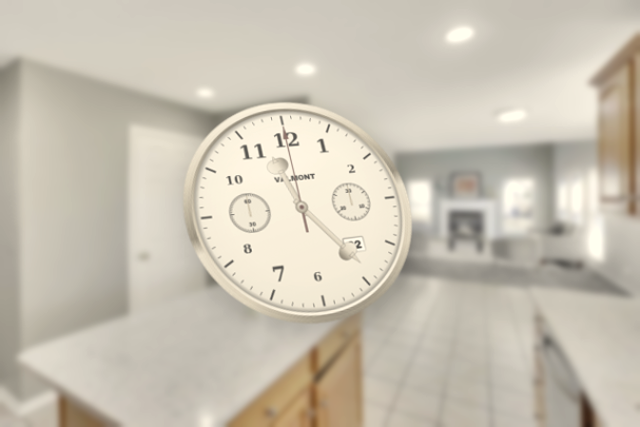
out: 11:24
